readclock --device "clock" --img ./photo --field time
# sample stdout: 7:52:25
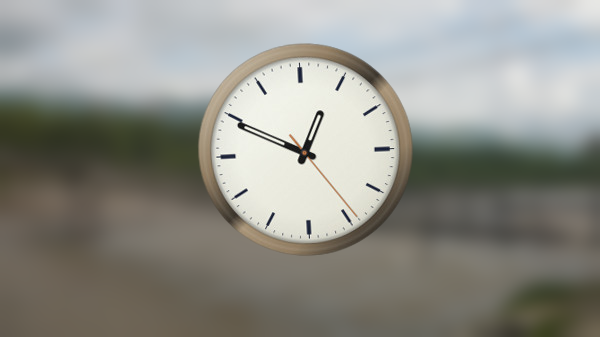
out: 12:49:24
